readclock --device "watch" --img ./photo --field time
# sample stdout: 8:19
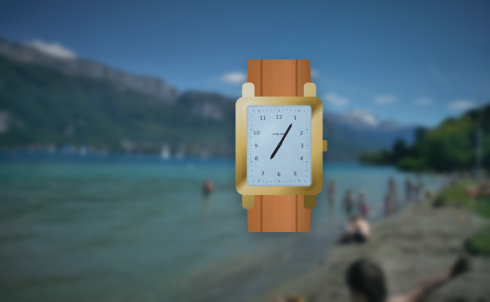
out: 7:05
